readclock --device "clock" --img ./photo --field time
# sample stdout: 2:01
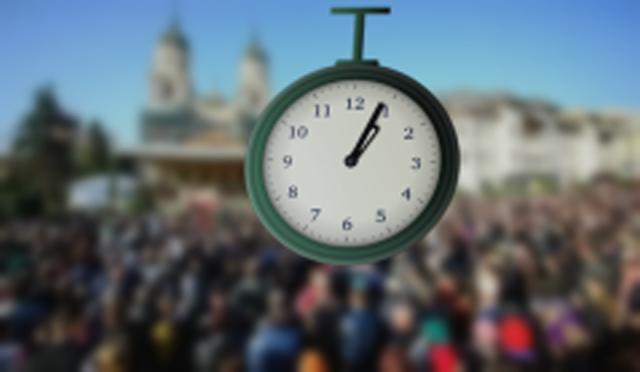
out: 1:04
